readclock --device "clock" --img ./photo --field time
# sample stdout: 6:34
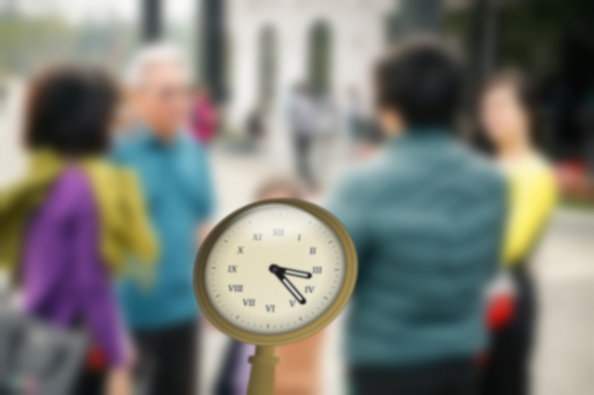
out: 3:23
